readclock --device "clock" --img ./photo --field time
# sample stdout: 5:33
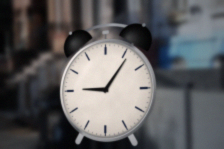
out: 9:06
